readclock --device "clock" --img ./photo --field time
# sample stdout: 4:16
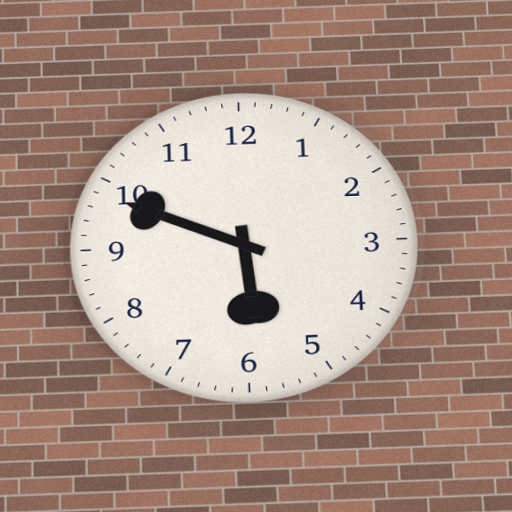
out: 5:49
